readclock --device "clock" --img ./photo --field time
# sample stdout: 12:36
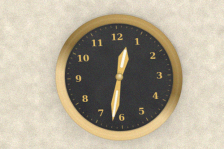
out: 12:32
